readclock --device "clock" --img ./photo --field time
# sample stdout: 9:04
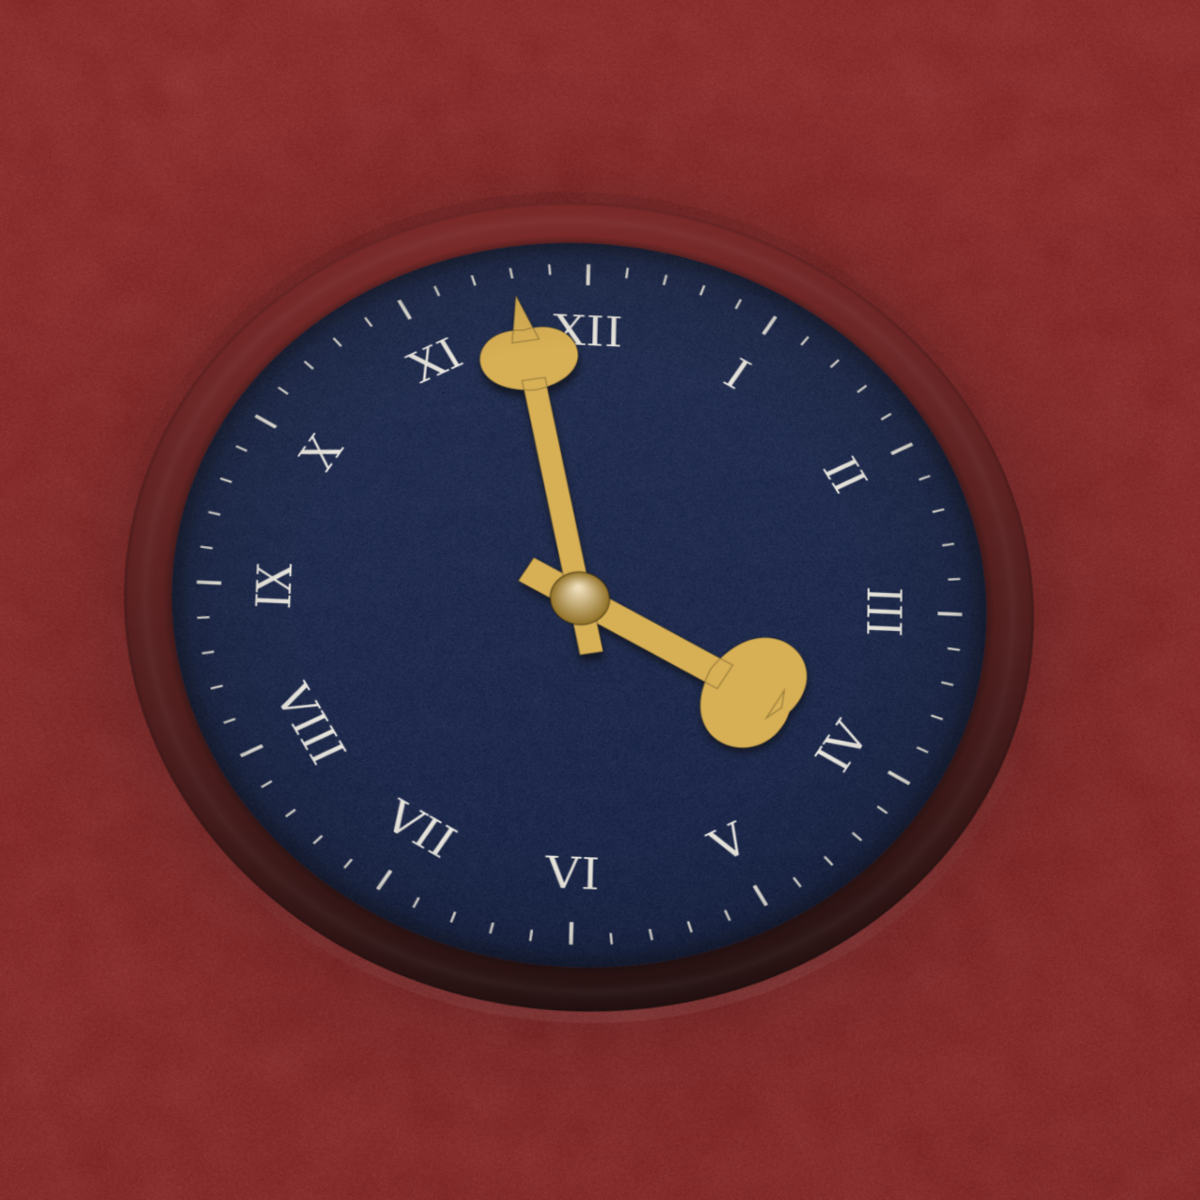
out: 3:58
